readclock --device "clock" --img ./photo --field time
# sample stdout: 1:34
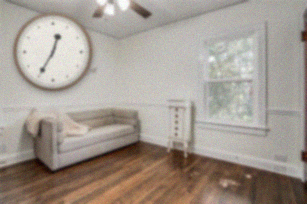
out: 12:35
